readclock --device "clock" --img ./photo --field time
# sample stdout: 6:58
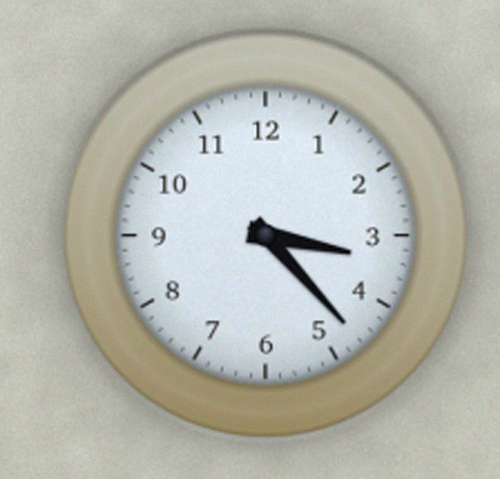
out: 3:23
